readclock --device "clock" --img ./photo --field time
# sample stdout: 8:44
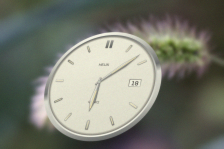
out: 6:08
